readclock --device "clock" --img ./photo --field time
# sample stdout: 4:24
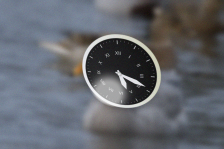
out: 5:19
